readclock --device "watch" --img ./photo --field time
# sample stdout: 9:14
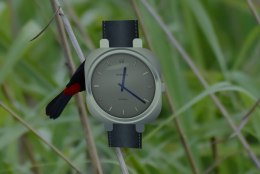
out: 12:21
